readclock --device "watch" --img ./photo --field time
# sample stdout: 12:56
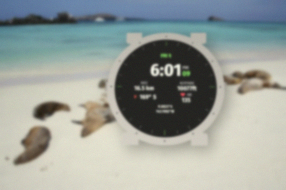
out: 6:01
